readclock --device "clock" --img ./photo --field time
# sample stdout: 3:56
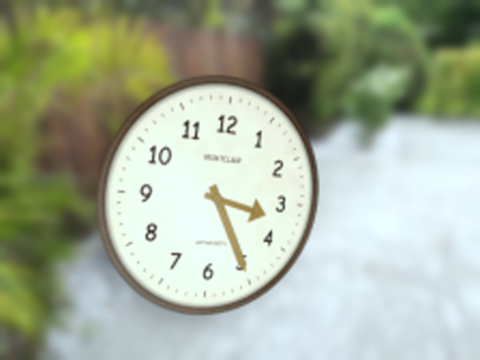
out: 3:25
